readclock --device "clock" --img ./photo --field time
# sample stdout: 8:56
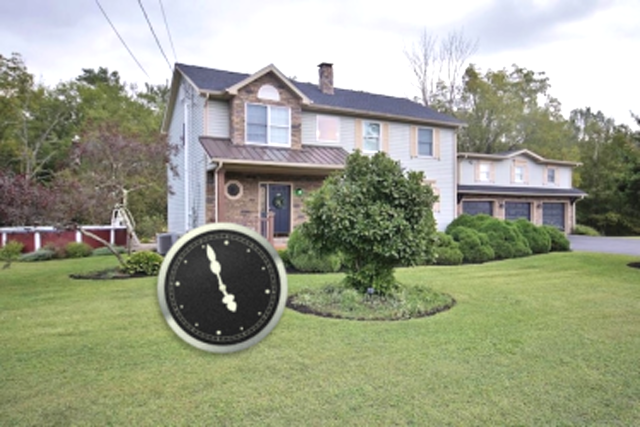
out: 4:56
